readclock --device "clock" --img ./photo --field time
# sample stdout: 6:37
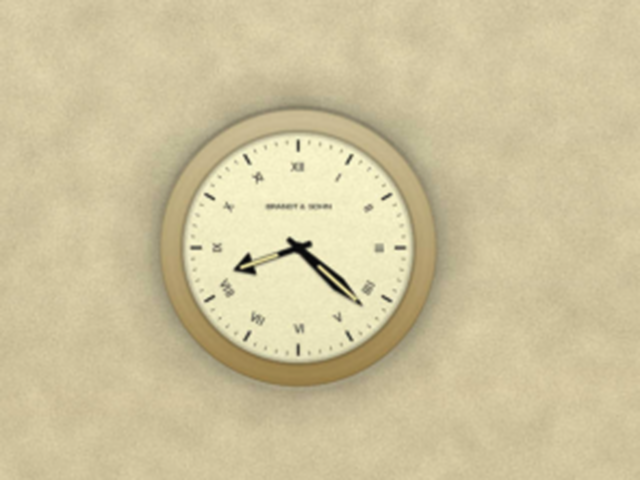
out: 8:22
